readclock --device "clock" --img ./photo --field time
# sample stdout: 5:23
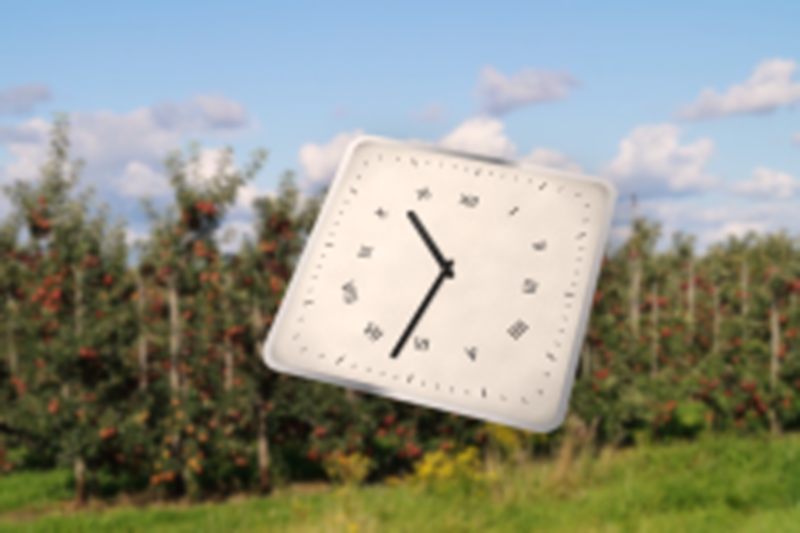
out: 10:32
